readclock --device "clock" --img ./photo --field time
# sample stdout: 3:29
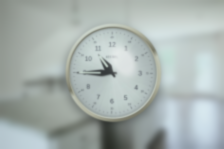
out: 10:45
